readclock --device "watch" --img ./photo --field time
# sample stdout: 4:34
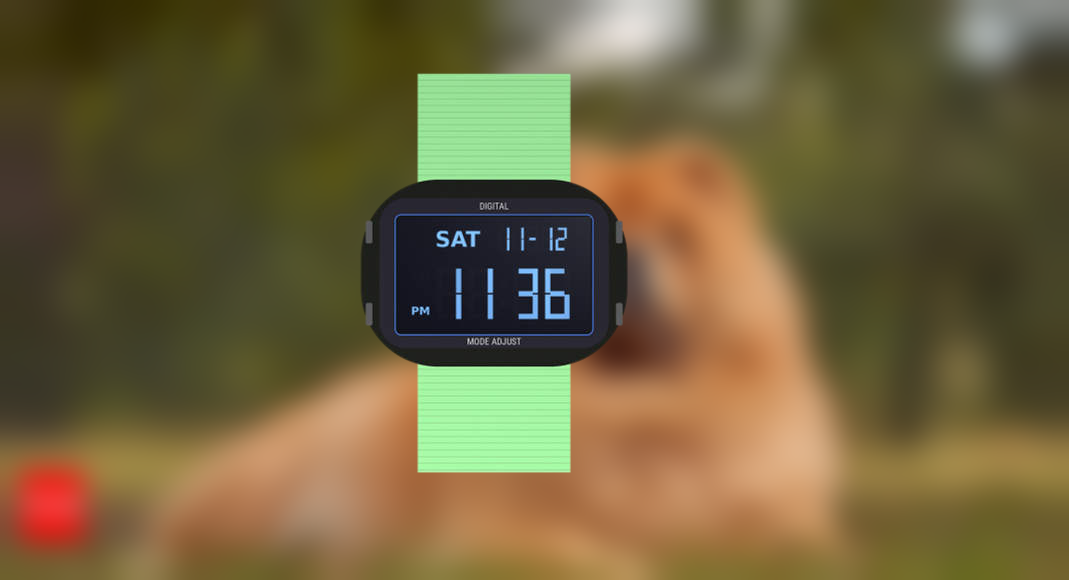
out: 11:36
